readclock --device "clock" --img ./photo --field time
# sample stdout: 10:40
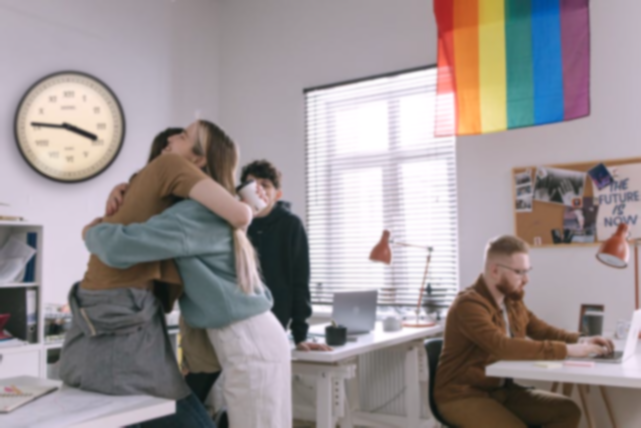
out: 3:46
